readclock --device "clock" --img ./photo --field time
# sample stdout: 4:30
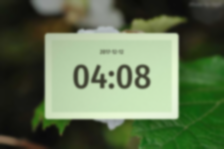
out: 4:08
